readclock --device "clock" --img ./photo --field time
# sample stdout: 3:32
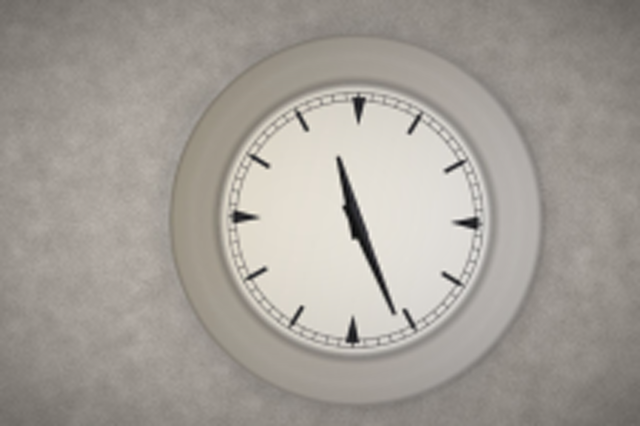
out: 11:26
